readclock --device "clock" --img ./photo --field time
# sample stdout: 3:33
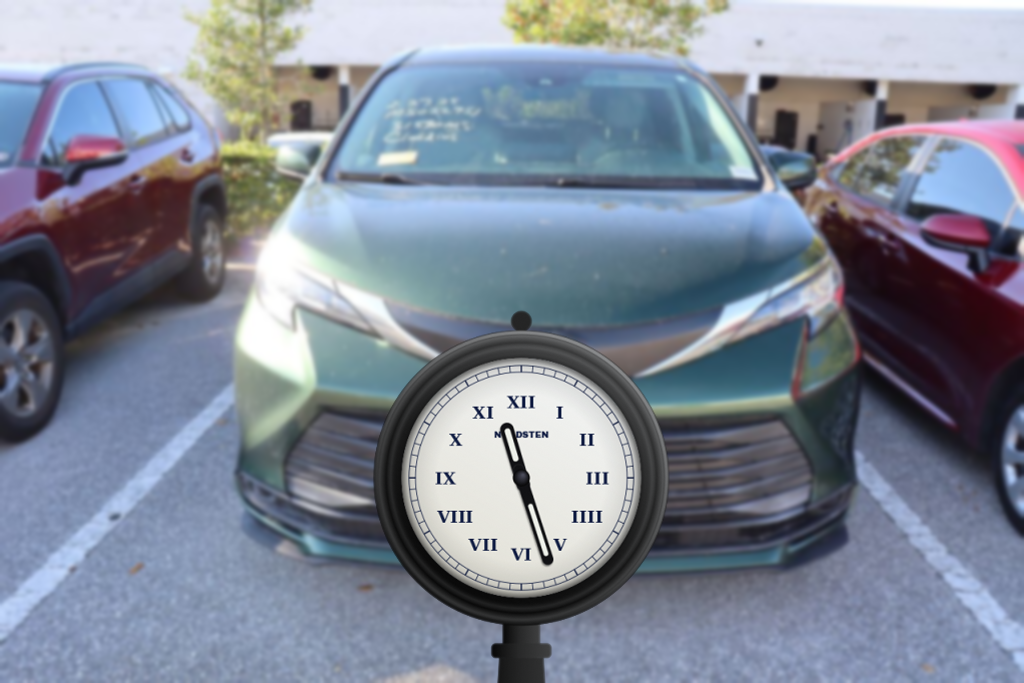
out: 11:27
